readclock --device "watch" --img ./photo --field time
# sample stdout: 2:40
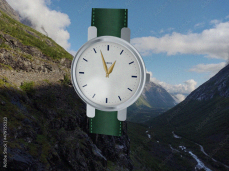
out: 12:57
